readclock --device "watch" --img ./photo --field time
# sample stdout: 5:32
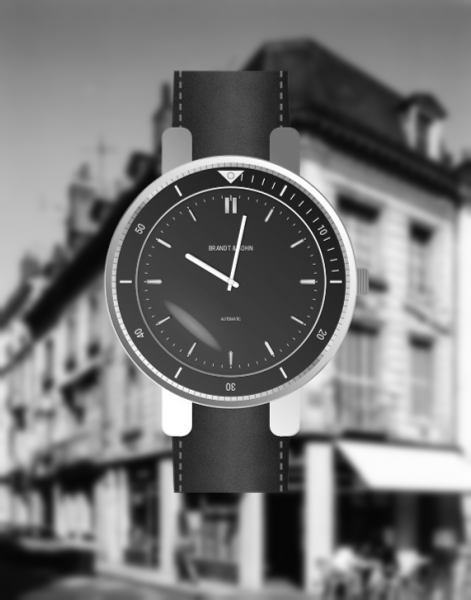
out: 10:02
